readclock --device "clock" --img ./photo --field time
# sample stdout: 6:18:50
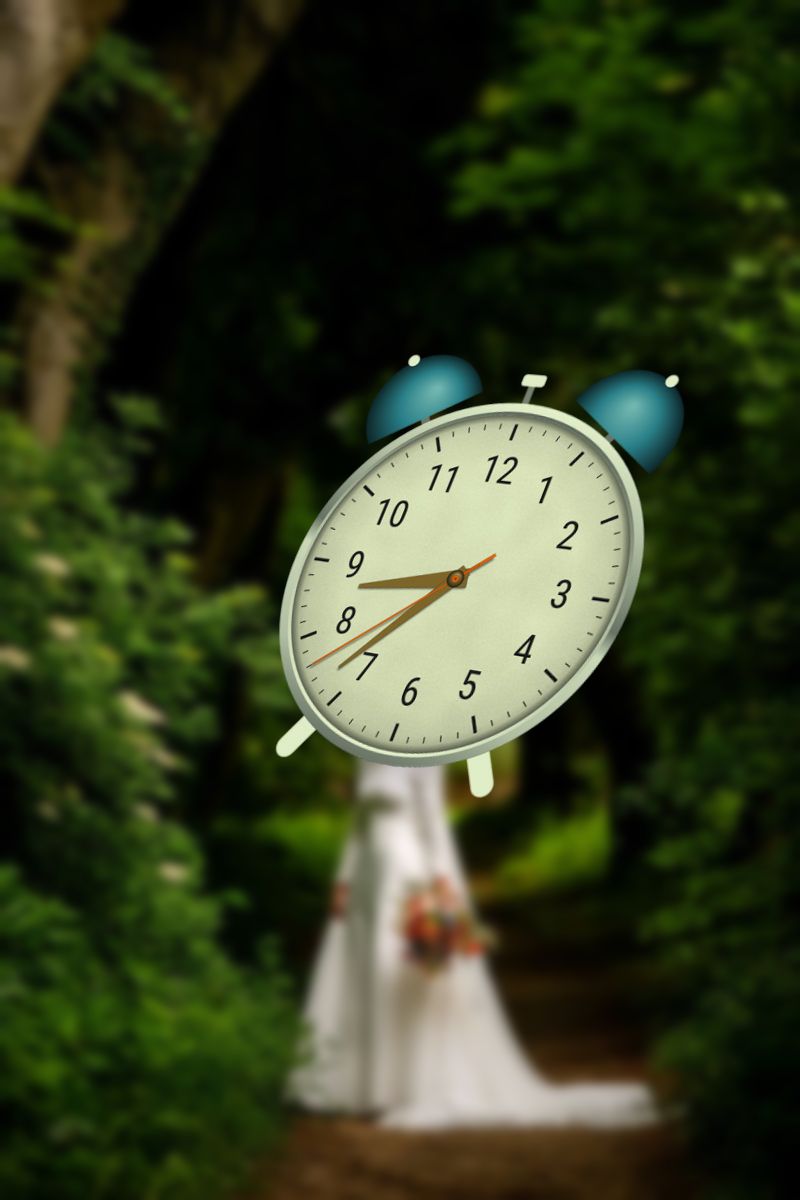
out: 8:36:38
